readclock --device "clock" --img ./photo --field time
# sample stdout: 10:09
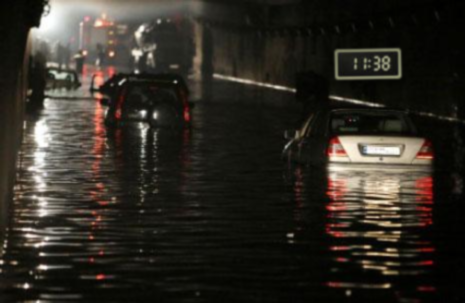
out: 11:38
